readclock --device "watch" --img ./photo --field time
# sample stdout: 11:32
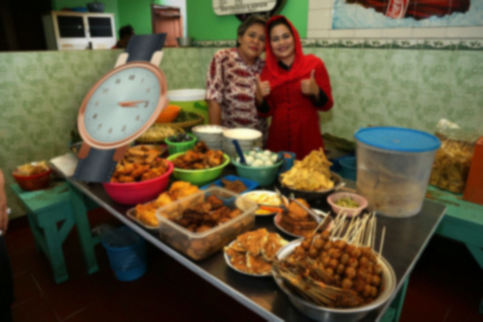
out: 3:14
